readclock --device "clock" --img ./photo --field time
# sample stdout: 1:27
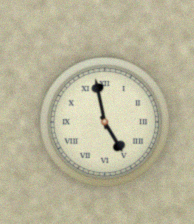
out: 4:58
